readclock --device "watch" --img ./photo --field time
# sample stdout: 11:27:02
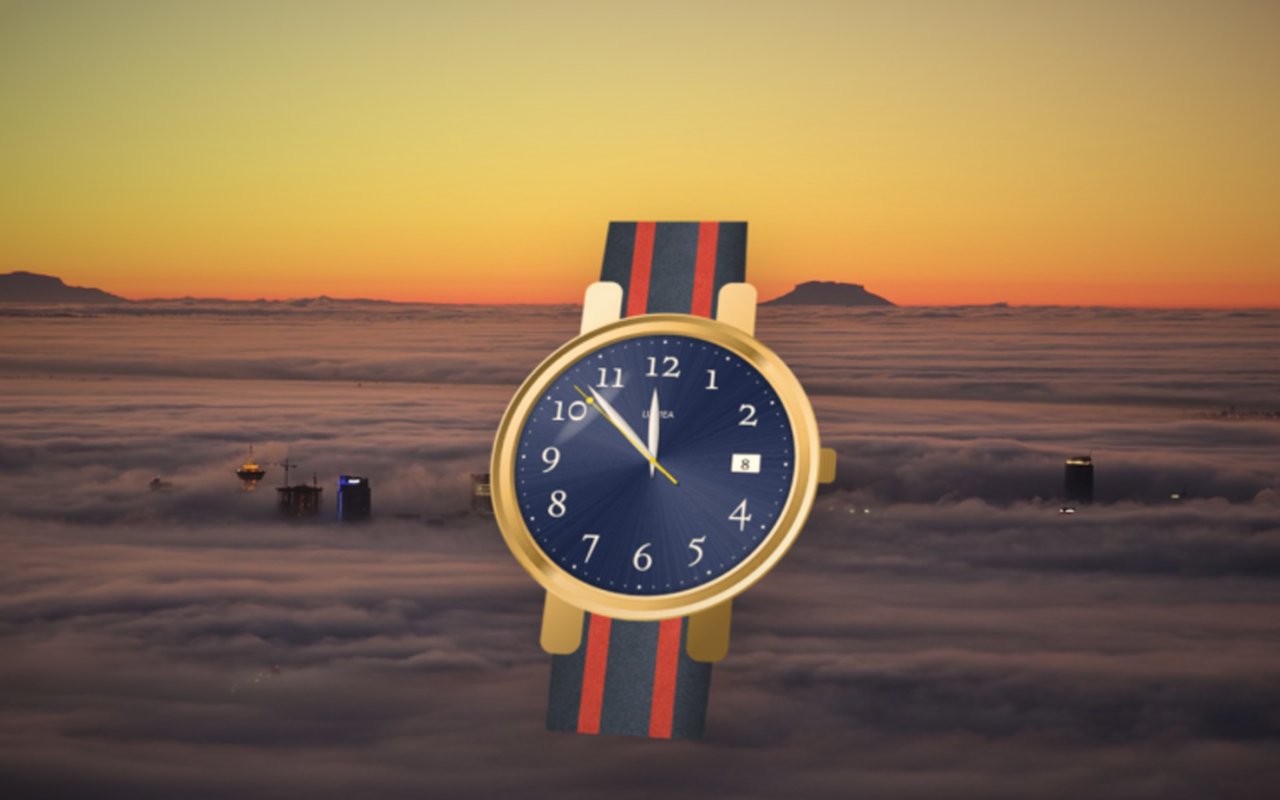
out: 11:52:52
